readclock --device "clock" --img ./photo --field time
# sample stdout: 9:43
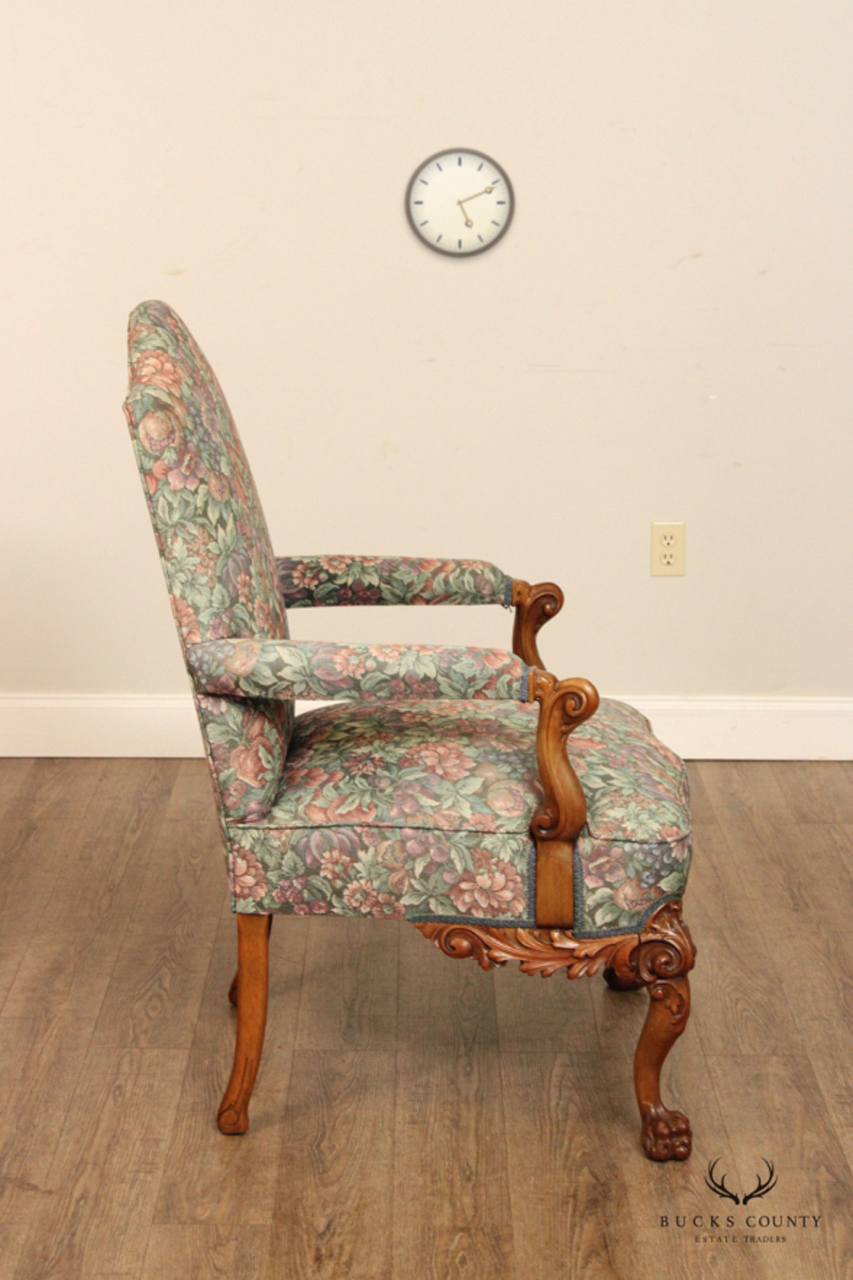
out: 5:11
